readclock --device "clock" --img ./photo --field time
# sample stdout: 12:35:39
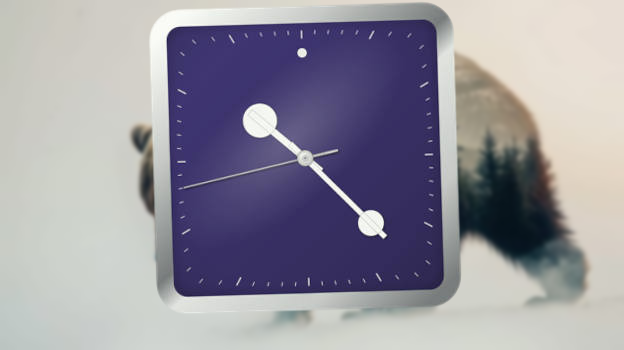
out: 10:22:43
